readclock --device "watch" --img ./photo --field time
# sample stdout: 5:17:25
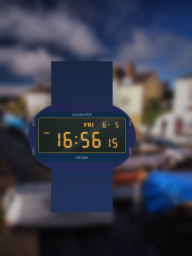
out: 16:56:15
